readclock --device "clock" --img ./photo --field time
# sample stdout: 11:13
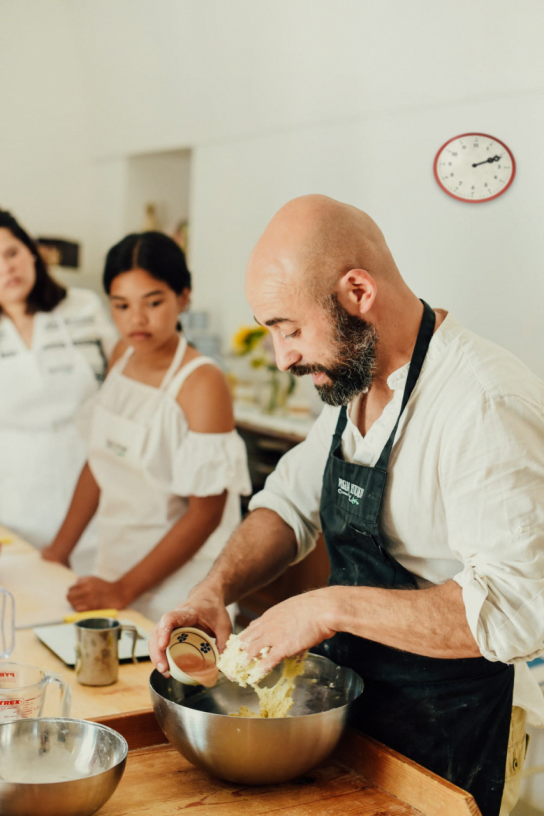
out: 2:11
